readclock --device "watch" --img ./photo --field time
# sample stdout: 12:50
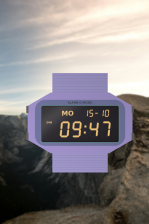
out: 9:47
